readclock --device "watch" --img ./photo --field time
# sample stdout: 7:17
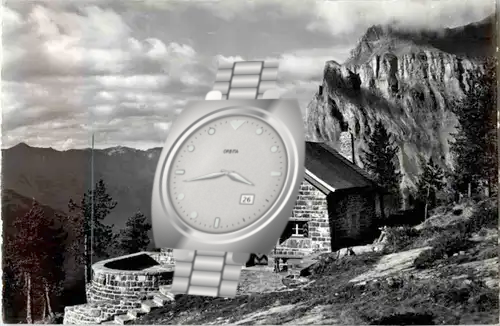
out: 3:43
